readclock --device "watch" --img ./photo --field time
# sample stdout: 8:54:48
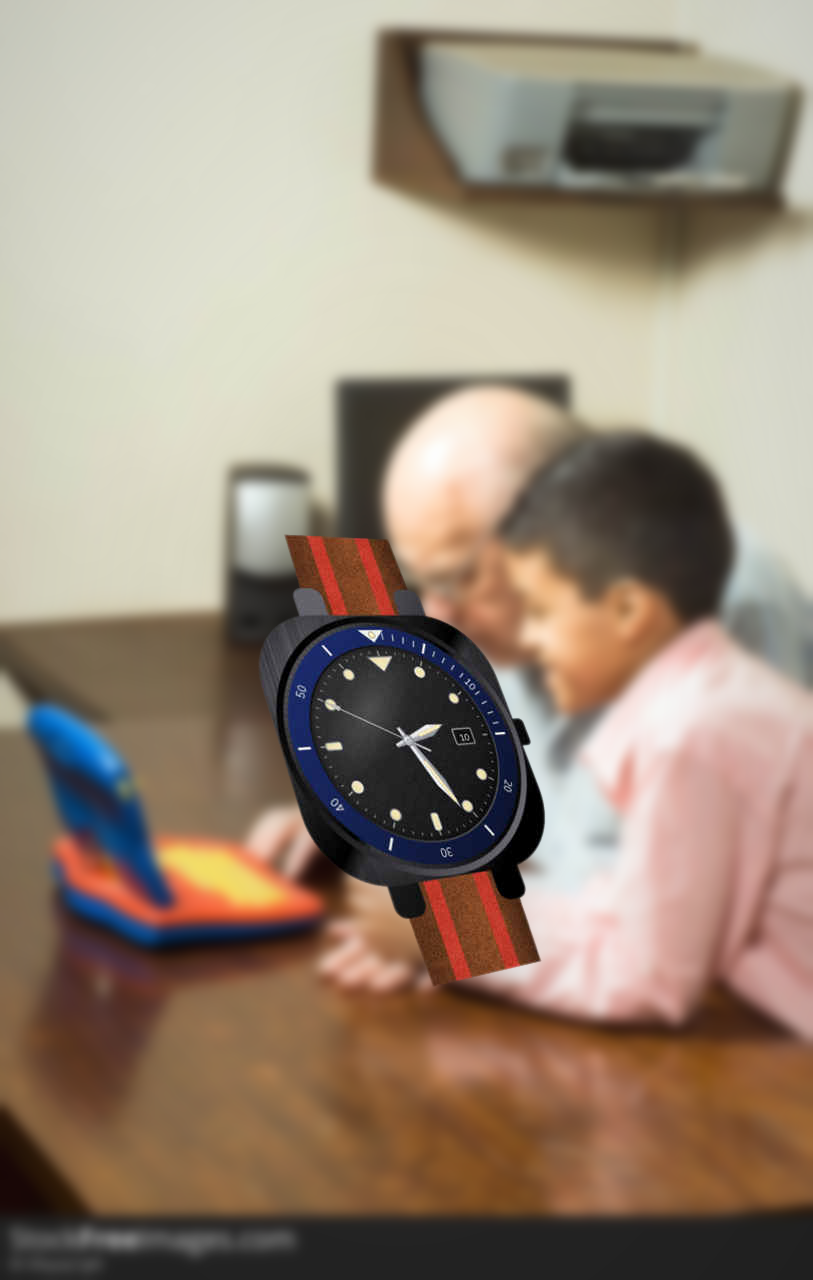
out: 2:25:50
